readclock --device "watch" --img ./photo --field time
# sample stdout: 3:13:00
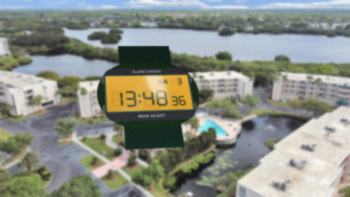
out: 13:48:36
